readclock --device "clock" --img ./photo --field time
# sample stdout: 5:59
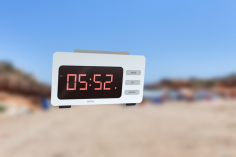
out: 5:52
